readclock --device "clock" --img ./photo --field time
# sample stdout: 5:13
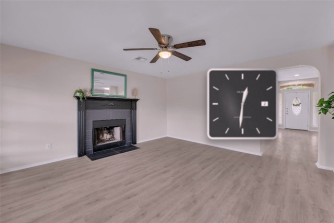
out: 12:31
